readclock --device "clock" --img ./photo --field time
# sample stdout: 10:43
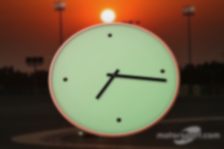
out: 7:17
